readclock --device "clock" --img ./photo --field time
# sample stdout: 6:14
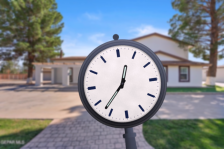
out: 12:37
